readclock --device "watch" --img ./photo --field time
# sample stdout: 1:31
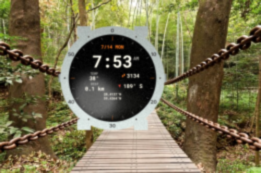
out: 7:53
